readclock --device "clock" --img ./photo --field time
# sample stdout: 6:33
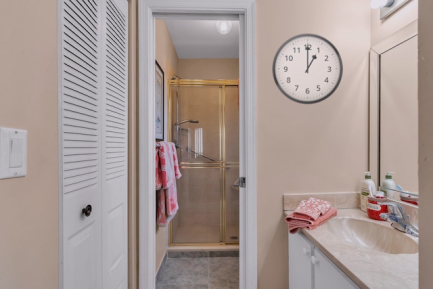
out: 1:00
